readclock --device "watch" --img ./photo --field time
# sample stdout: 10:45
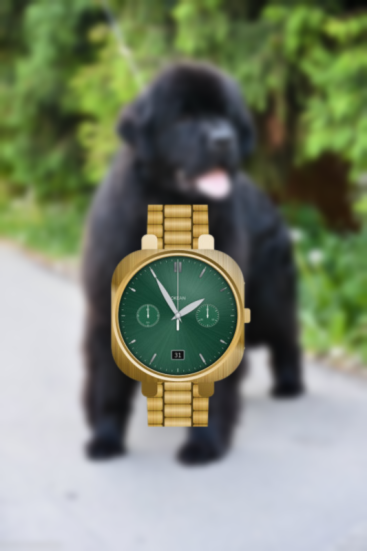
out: 1:55
